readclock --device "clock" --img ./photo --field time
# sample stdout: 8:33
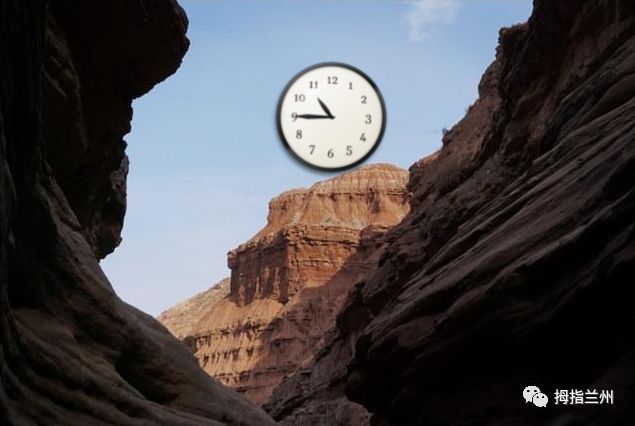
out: 10:45
